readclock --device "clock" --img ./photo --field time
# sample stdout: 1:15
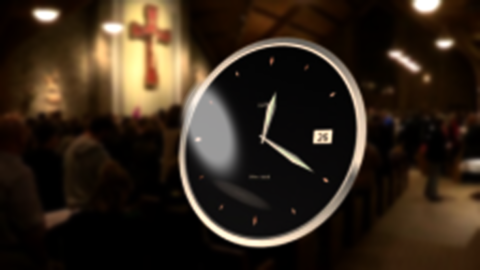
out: 12:20
